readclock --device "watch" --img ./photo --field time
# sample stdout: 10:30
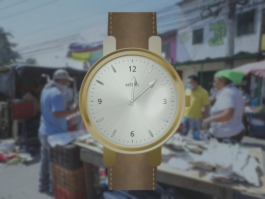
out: 12:08
